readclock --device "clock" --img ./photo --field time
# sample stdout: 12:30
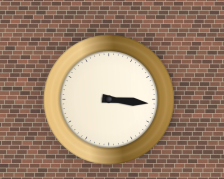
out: 3:16
